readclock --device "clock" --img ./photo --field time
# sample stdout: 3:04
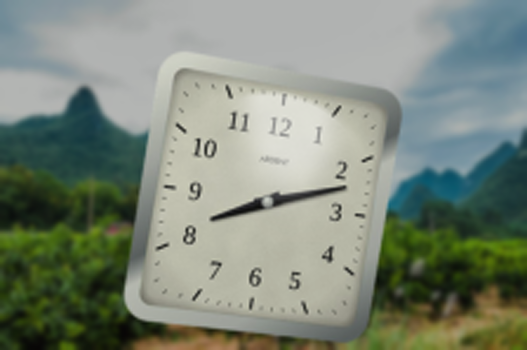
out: 8:12
